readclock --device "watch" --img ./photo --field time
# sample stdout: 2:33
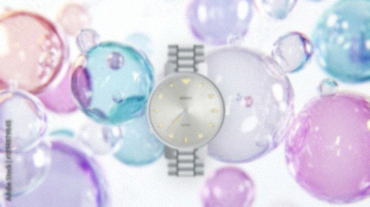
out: 7:37
